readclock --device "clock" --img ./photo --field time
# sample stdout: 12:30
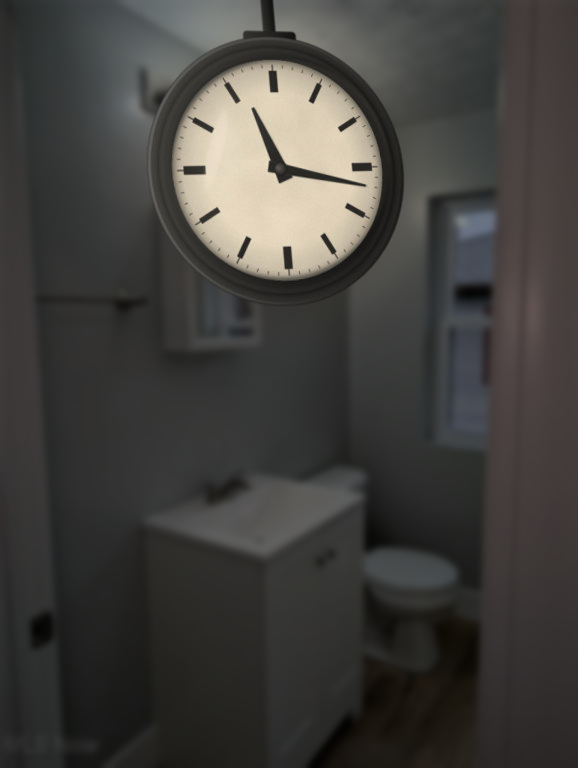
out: 11:17
